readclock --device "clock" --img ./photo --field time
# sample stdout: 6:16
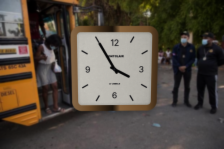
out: 3:55
